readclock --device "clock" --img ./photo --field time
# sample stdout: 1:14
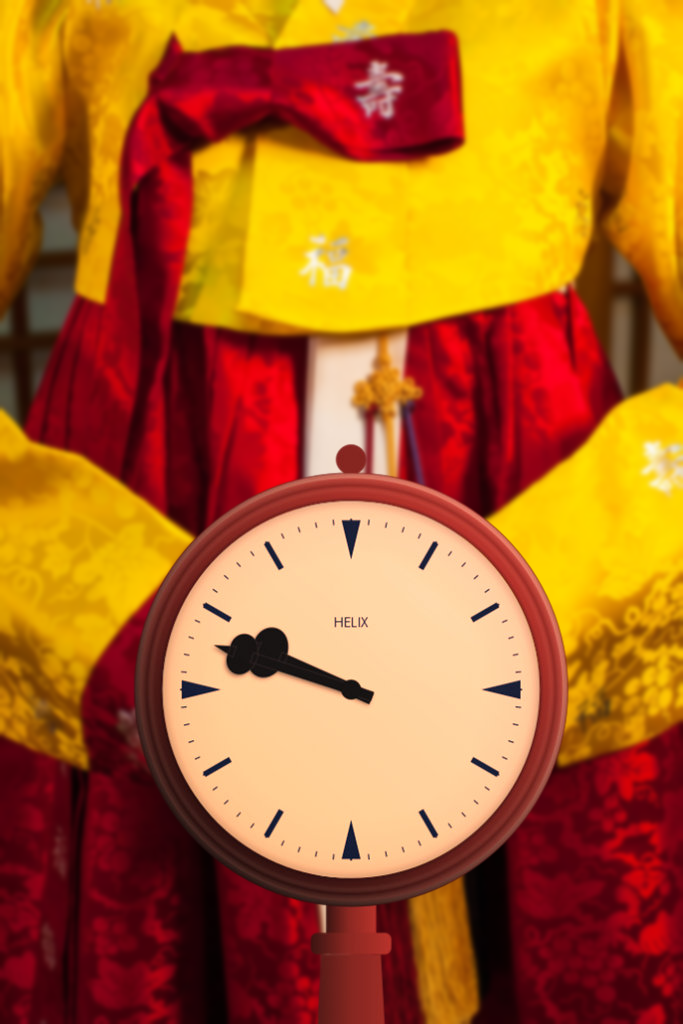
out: 9:48
